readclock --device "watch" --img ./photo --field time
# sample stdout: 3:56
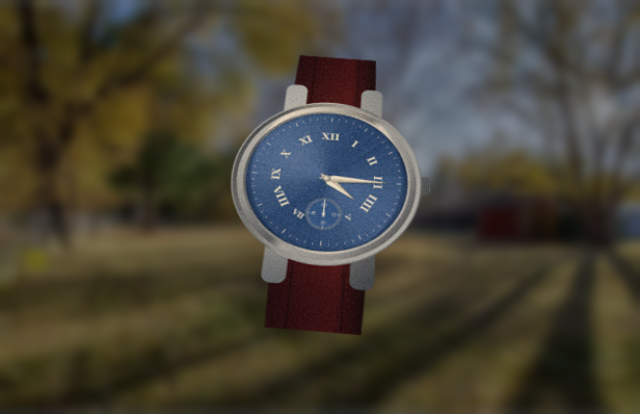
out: 4:15
